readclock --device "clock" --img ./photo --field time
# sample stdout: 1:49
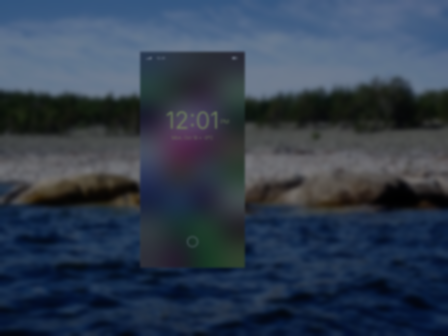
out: 12:01
